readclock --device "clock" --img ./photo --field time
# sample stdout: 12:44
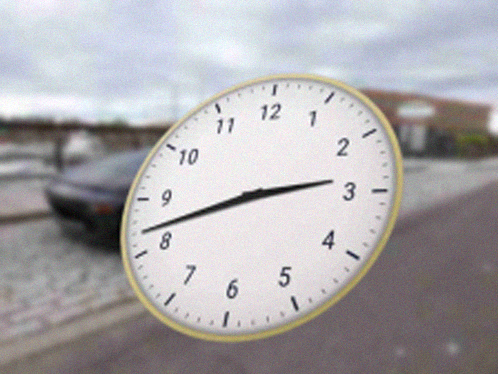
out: 2:42
